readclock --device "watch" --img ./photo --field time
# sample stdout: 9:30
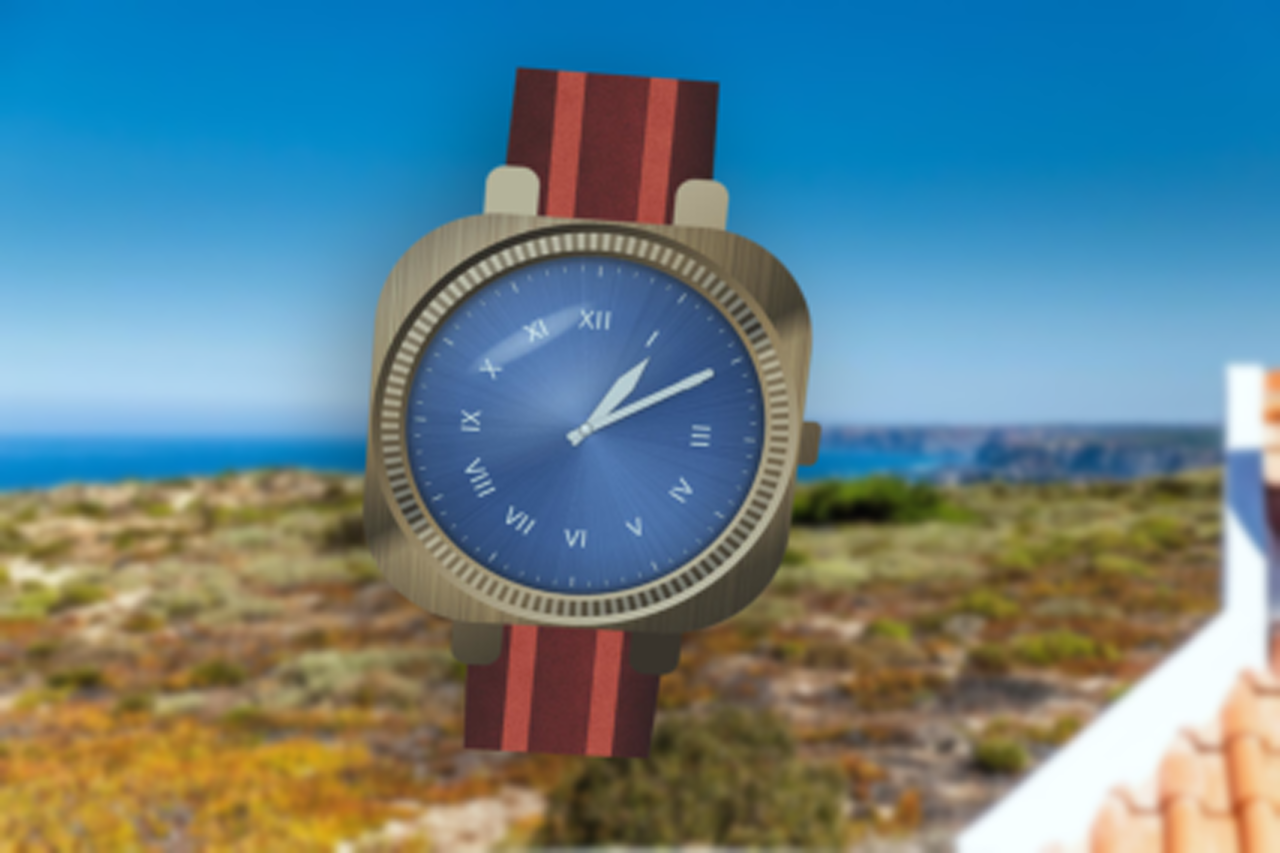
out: 1:10
